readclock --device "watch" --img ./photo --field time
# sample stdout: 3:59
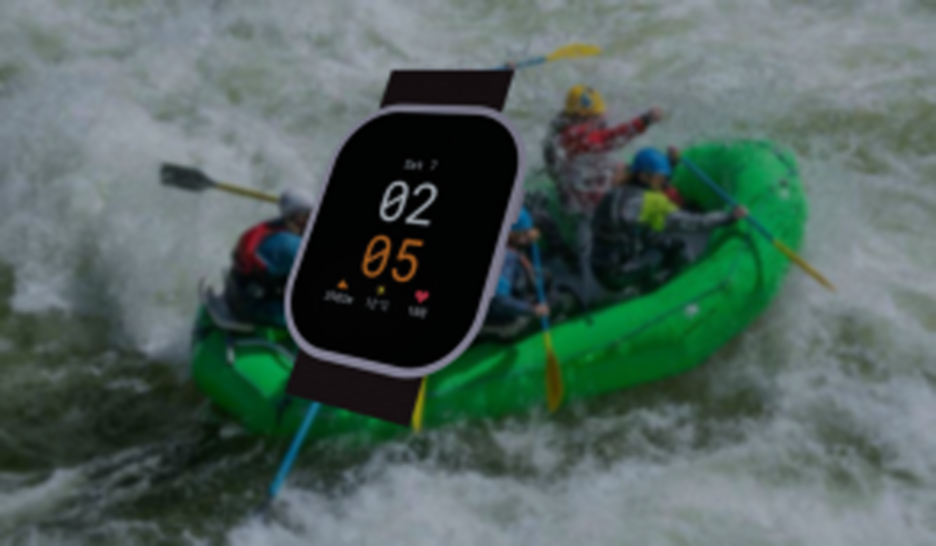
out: 2:05
